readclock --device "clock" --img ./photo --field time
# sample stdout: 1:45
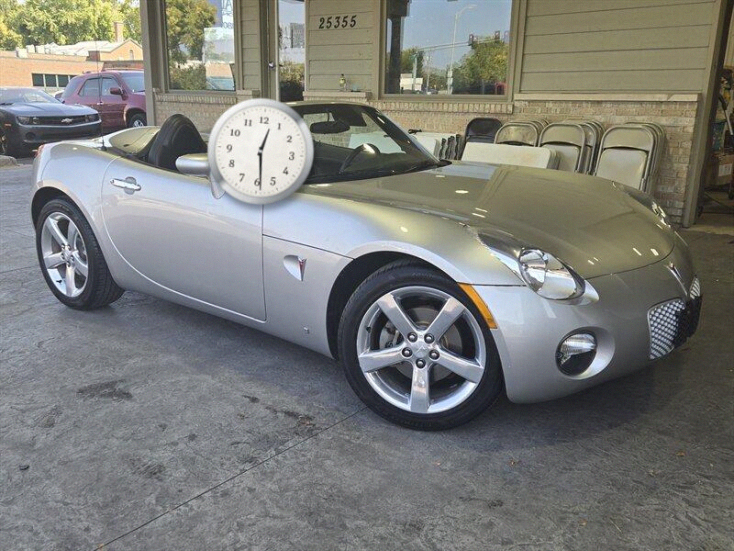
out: 12:29
